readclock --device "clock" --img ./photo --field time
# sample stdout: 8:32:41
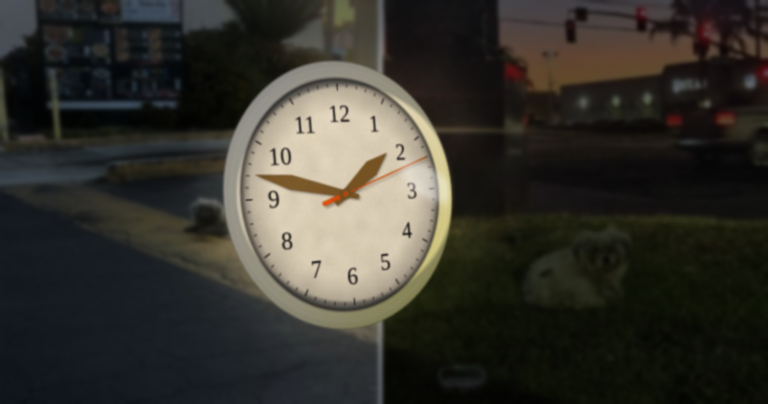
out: 1:47:12
